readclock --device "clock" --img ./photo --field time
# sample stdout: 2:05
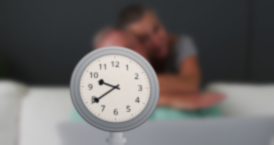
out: 9:39
